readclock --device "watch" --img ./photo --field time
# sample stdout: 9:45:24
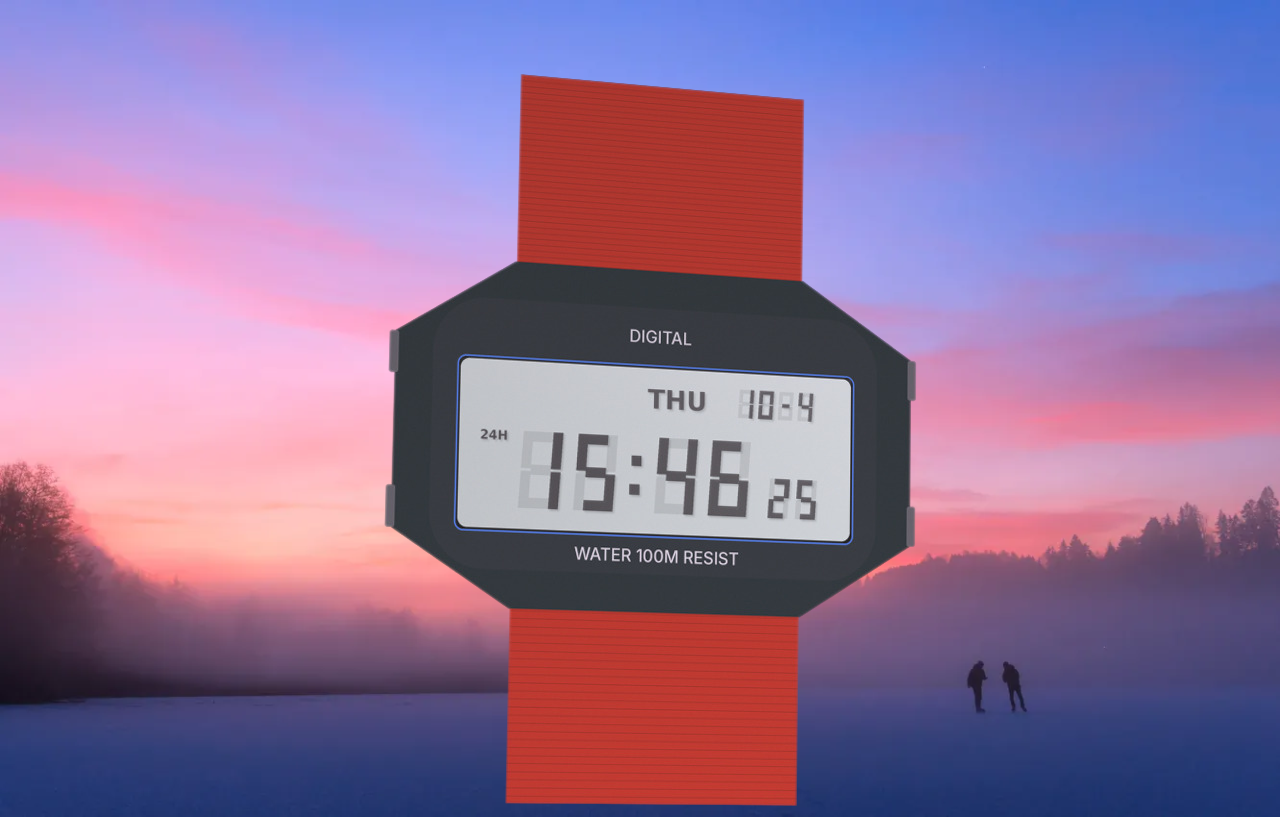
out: 15:46:25
